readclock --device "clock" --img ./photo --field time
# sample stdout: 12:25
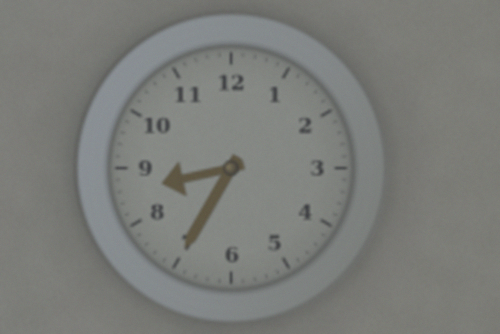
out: 8:35
